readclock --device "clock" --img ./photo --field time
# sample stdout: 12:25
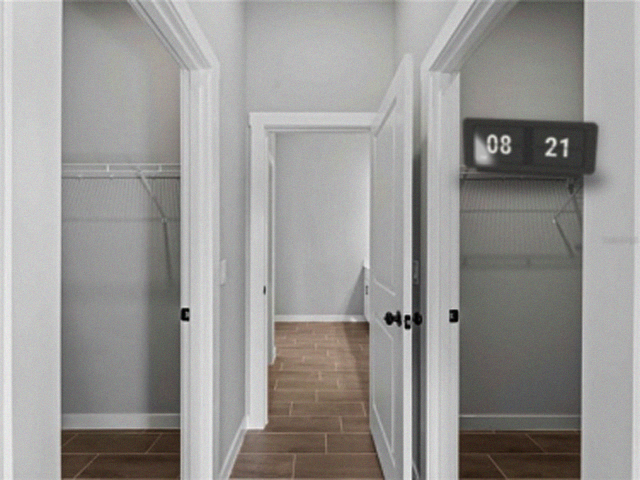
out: 8:21
